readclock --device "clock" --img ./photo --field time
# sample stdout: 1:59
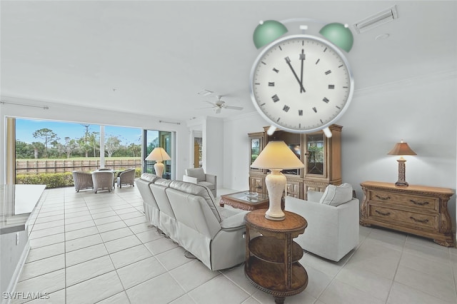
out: 11:00
